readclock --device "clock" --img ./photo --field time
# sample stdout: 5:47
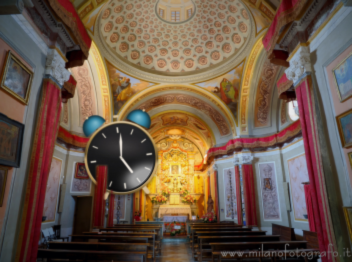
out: 5:01
